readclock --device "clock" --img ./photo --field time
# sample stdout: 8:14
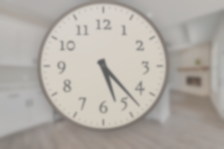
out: 5:23
